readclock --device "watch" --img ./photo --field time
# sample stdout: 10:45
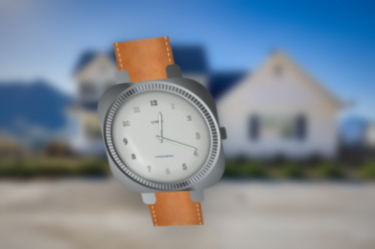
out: 12:19
